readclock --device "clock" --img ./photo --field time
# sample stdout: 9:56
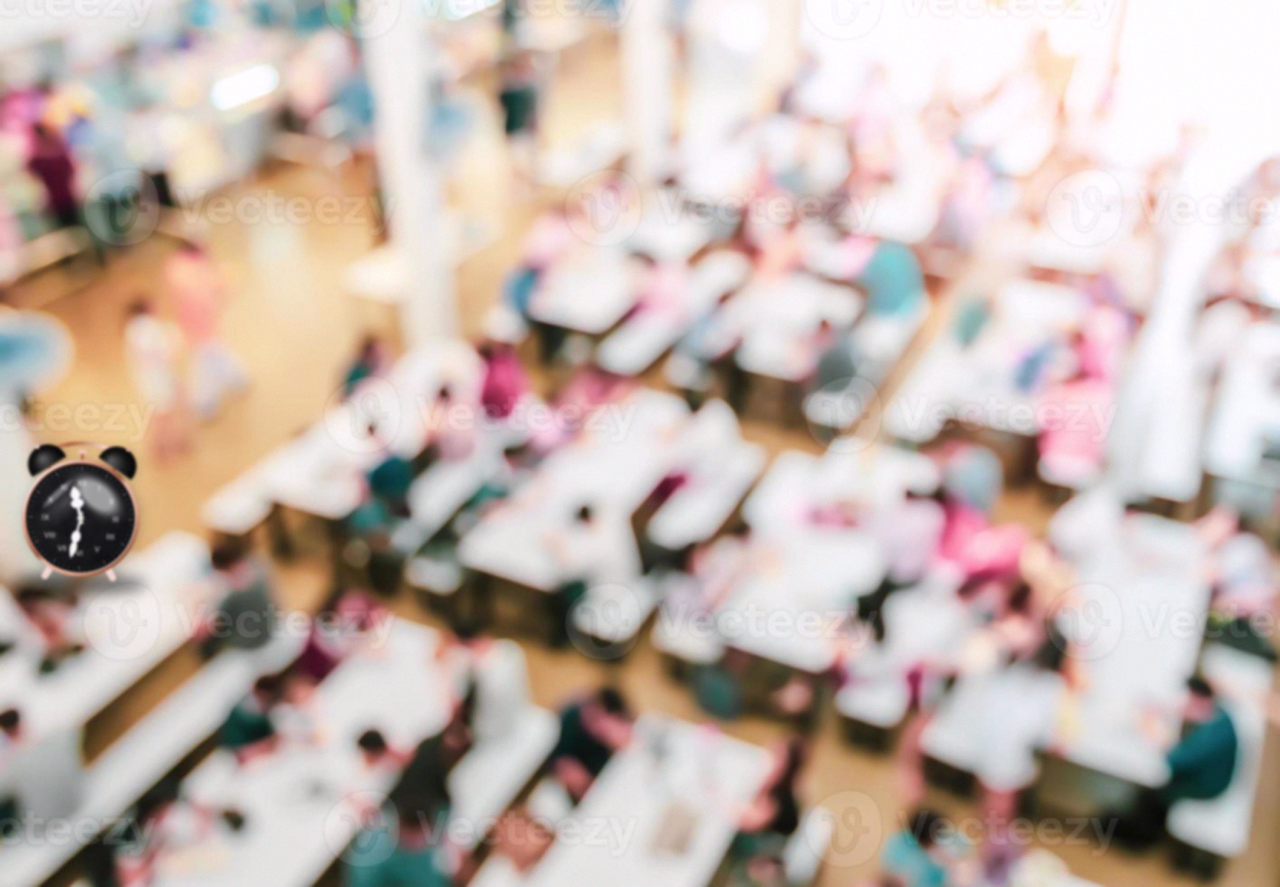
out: 11:32
